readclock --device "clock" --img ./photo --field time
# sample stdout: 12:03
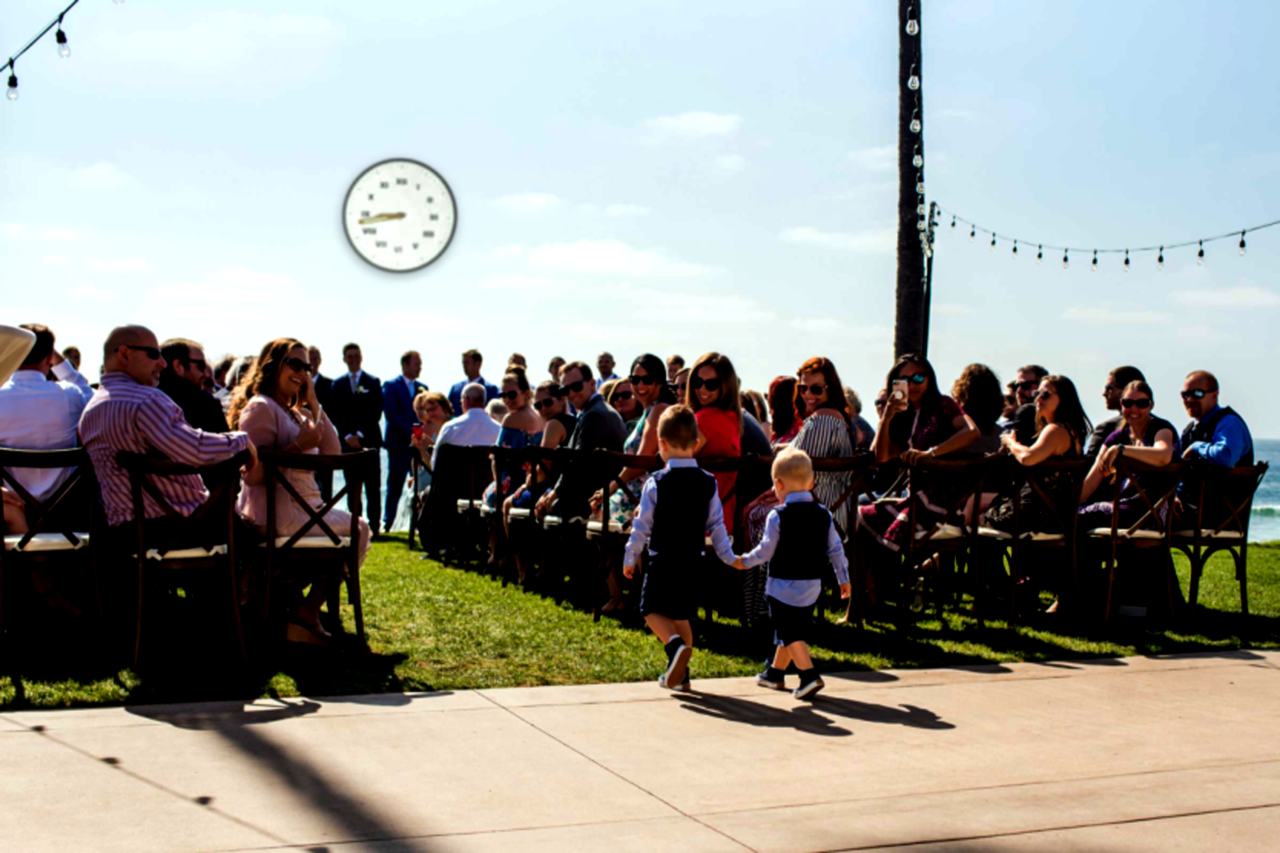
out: 8:43
